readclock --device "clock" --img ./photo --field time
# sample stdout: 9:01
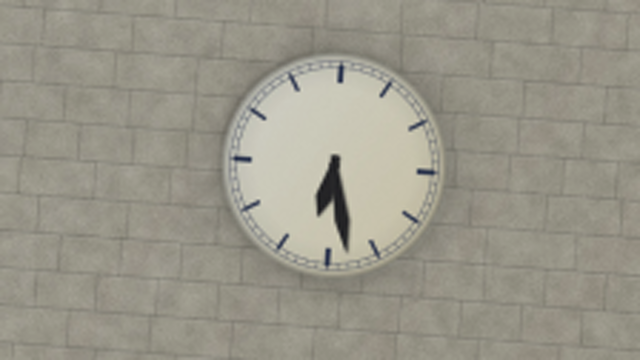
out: 6:28
